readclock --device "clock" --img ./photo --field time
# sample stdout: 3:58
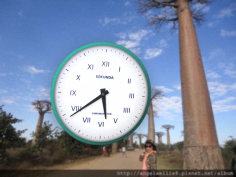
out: 5:39
